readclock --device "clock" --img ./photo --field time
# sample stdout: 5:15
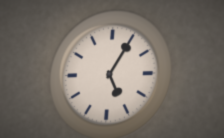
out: 5:05
